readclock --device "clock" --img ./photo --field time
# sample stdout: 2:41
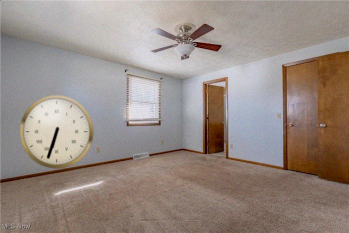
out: 6:33
